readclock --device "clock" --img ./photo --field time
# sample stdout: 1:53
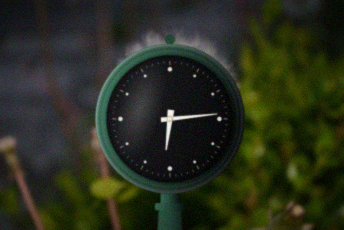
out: 6:14
